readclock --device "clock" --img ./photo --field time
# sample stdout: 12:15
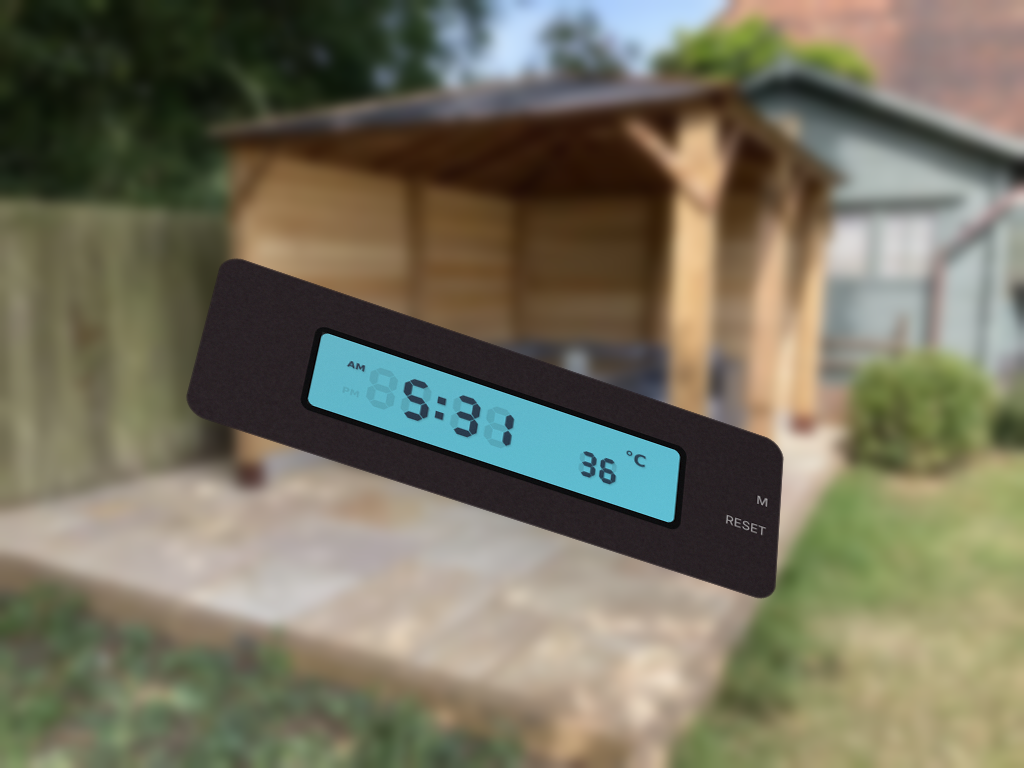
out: 5:31
